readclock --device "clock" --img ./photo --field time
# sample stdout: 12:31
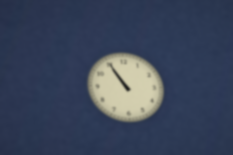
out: 10:55
